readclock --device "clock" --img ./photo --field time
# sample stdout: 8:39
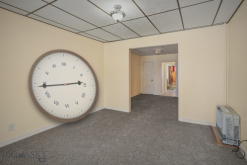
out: 2:44
